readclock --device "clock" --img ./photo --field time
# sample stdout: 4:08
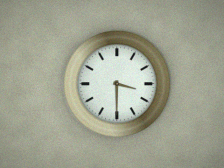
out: 3:30
